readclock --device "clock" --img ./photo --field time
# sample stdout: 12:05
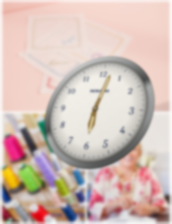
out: 6:02
